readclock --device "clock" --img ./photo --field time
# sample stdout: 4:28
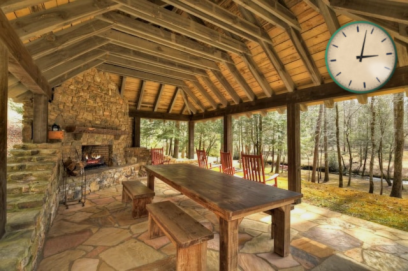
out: 3:03
